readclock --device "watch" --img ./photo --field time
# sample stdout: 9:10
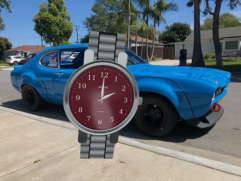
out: 2:00
